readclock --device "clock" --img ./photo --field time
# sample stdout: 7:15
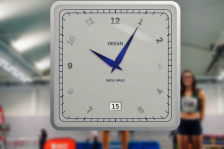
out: 10:05
